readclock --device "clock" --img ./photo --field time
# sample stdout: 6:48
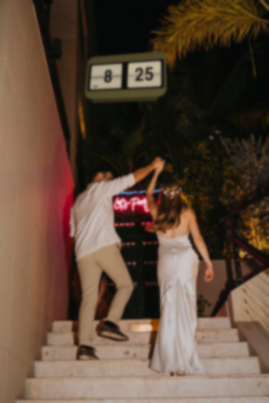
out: 8:25
